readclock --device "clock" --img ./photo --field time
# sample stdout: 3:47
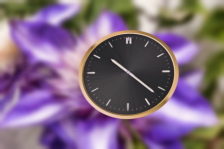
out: 10:22
